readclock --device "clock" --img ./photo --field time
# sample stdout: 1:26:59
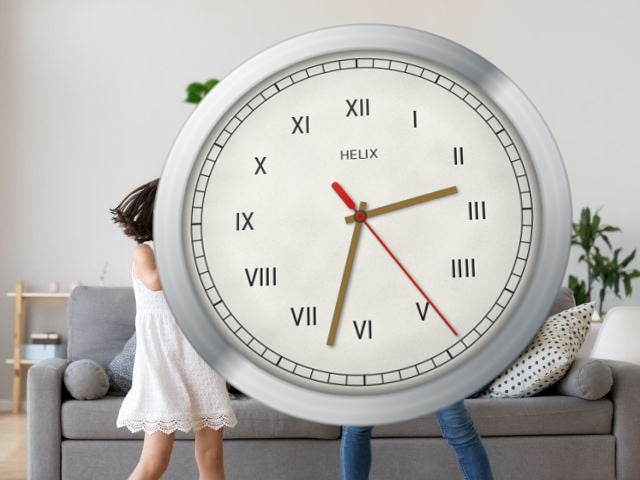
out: 2:32:24
